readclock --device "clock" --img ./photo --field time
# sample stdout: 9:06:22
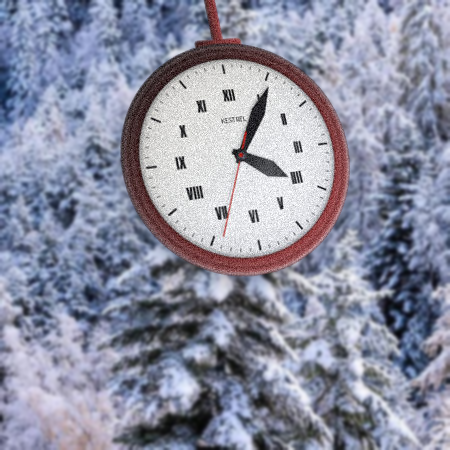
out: 4:05:34
